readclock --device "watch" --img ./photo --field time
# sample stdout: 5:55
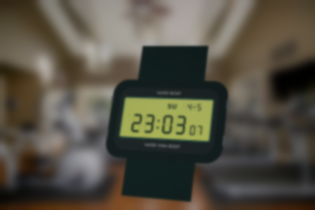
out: 23:03
